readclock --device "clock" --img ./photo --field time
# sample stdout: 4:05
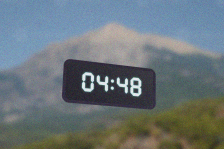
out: 4:48
